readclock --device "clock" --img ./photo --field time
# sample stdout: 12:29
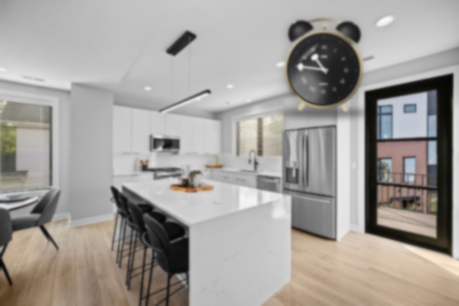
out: 10:46
